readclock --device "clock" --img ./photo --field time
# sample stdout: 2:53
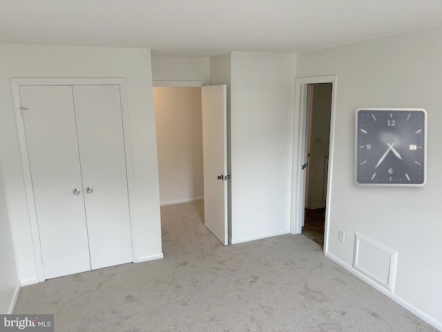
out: 4:36
